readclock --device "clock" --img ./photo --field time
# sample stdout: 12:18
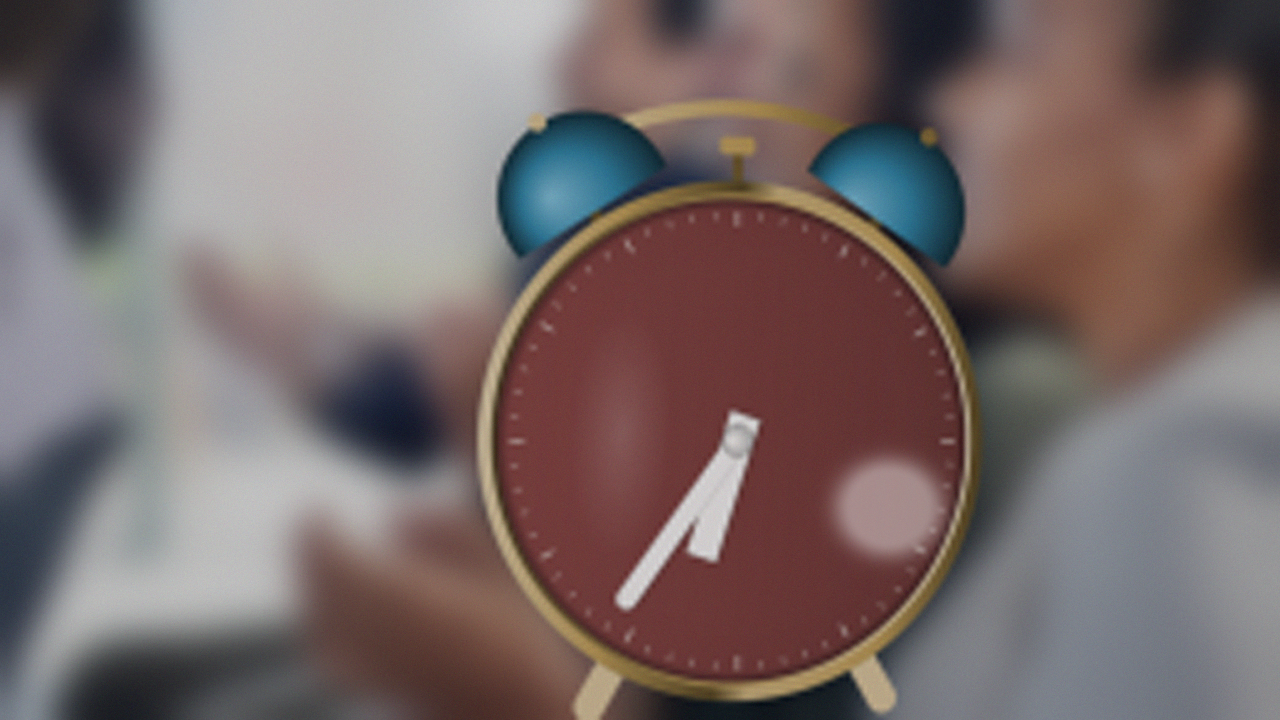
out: 6:36
